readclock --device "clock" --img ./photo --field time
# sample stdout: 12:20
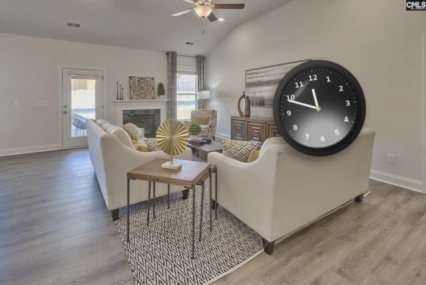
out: 11:49
